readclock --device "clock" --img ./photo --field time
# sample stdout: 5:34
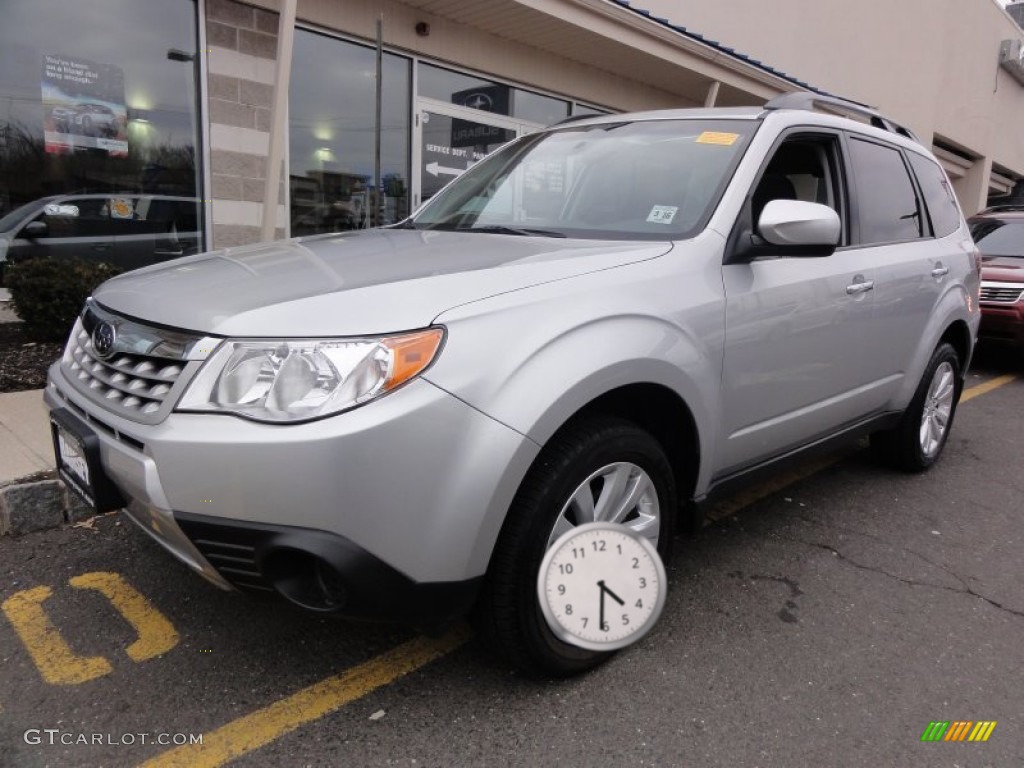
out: 4:31
